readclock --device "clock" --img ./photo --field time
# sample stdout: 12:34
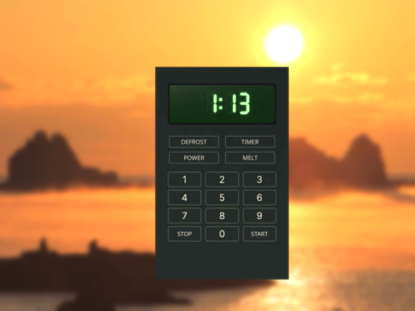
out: 1:13
